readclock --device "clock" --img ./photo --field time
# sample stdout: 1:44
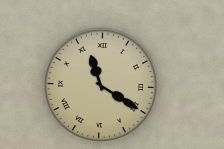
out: 11:20
